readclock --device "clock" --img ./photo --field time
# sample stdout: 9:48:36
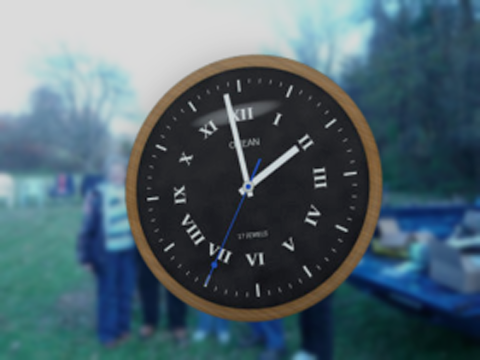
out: 1:58:35
